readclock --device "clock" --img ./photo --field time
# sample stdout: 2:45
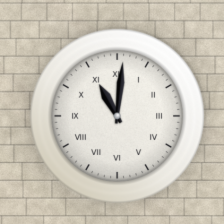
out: 11:01
